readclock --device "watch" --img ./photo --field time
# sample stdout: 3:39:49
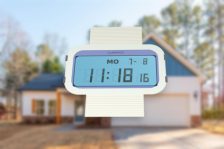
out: 11:18:16
